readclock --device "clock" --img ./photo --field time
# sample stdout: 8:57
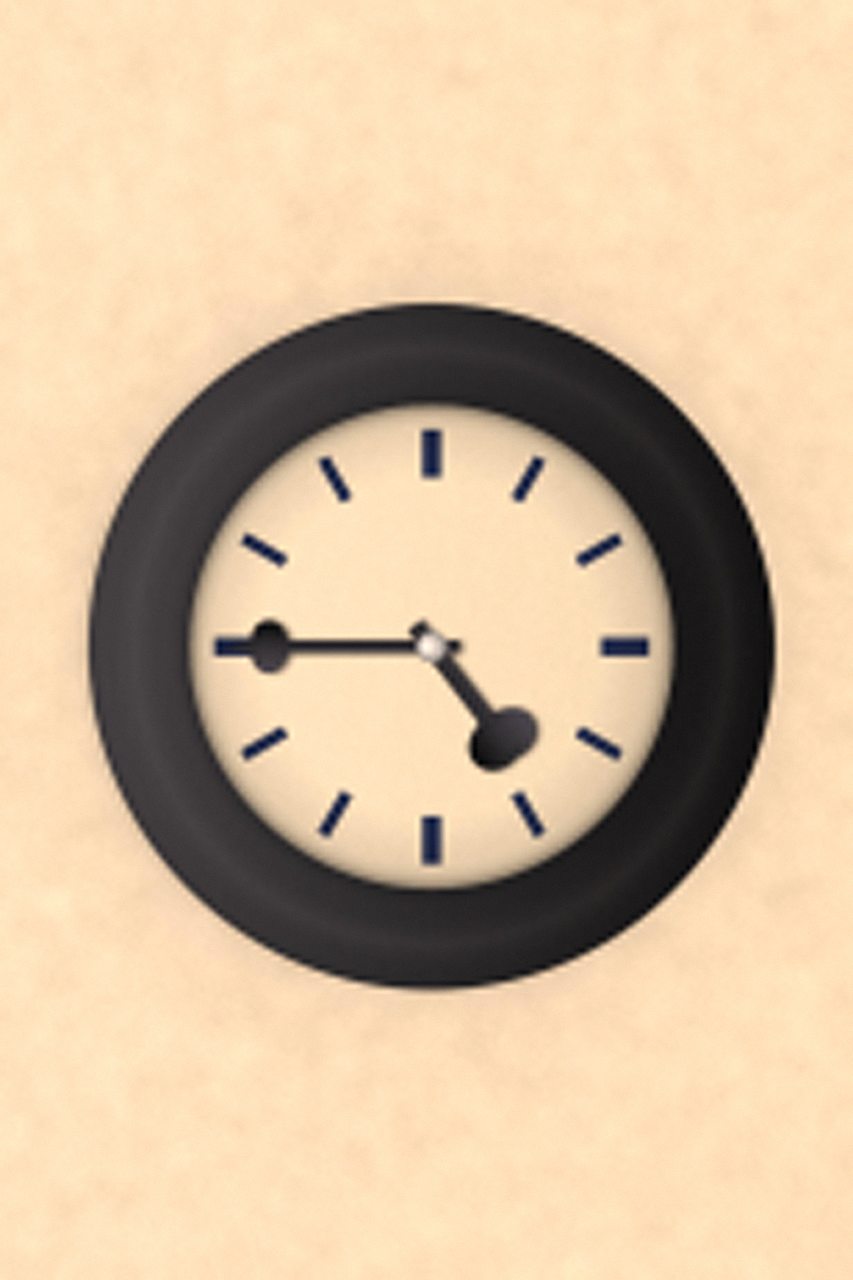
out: 4:45
